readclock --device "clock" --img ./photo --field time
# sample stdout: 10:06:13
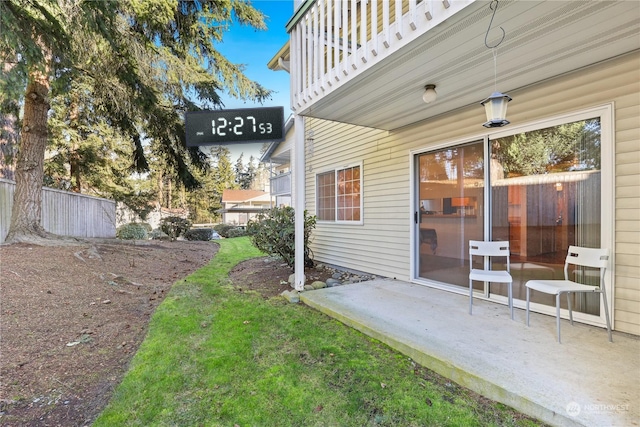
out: 12:27:53
